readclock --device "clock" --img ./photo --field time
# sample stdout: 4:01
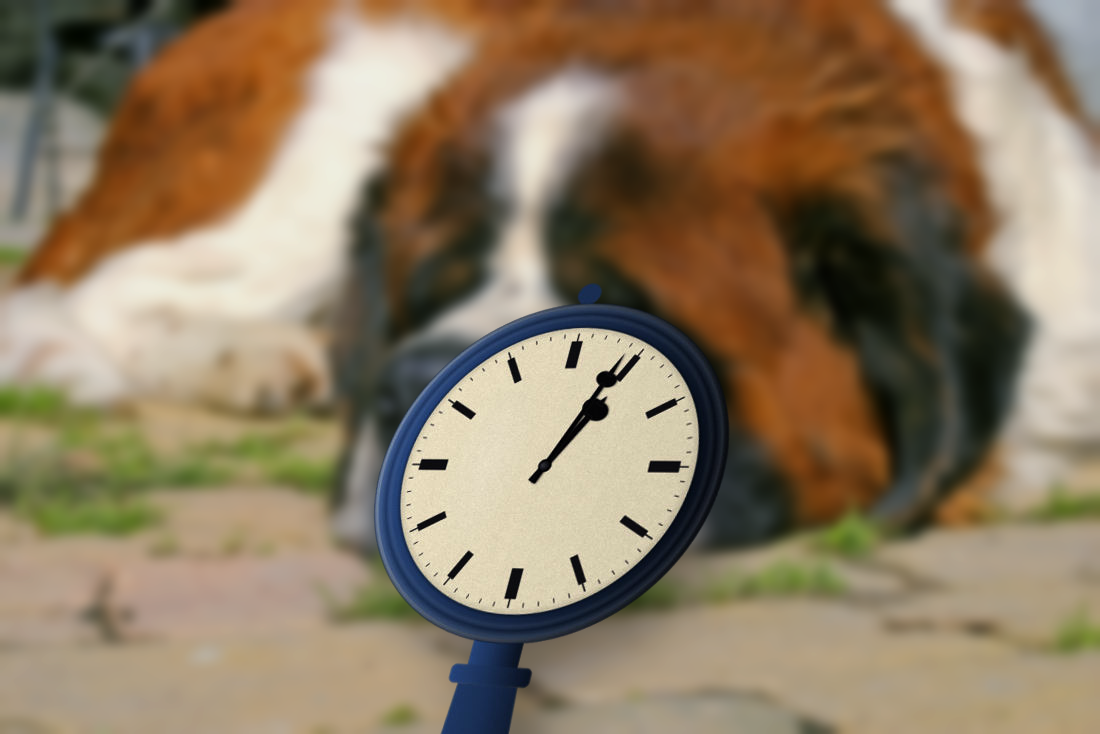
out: 1:04
